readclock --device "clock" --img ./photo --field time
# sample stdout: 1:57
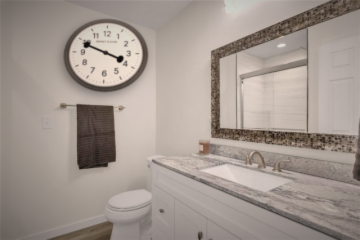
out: 3:49
